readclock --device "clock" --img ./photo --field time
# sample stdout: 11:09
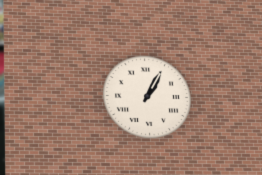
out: 1:05
